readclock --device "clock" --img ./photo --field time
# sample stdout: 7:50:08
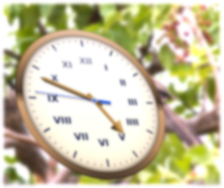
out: 4:48:46
